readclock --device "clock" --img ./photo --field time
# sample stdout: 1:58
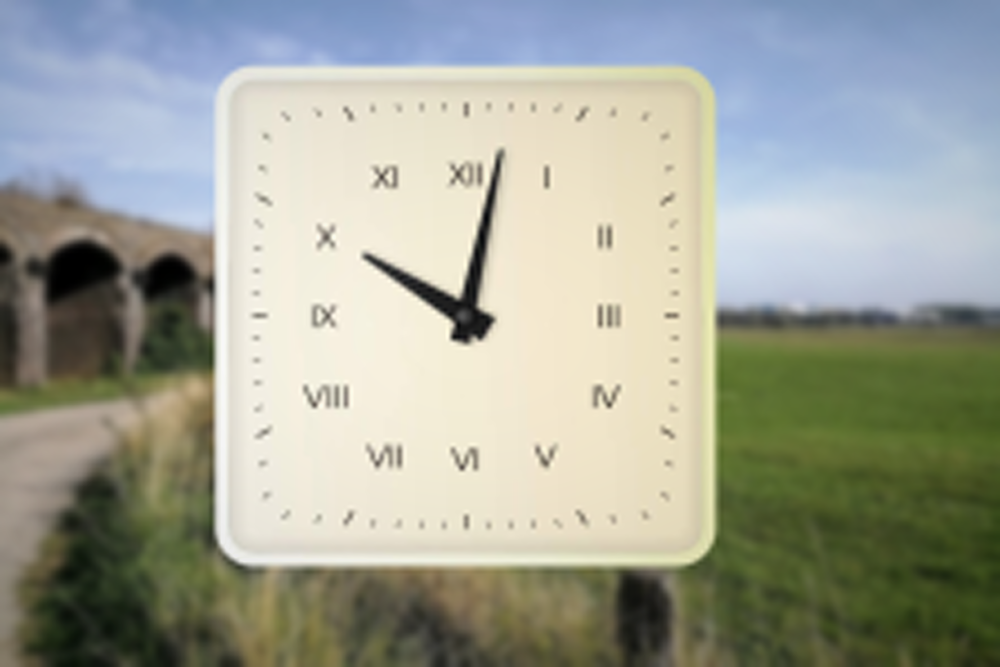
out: 10:02
